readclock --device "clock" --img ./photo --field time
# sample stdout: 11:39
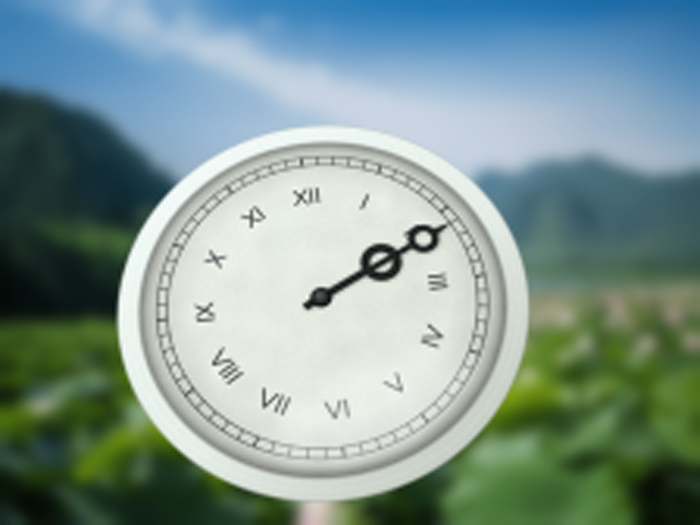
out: 2:11
